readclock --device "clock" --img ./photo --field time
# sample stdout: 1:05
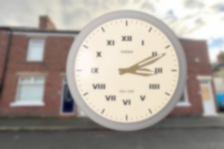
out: 3:11
